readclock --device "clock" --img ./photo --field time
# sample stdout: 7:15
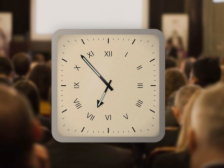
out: 6:53
